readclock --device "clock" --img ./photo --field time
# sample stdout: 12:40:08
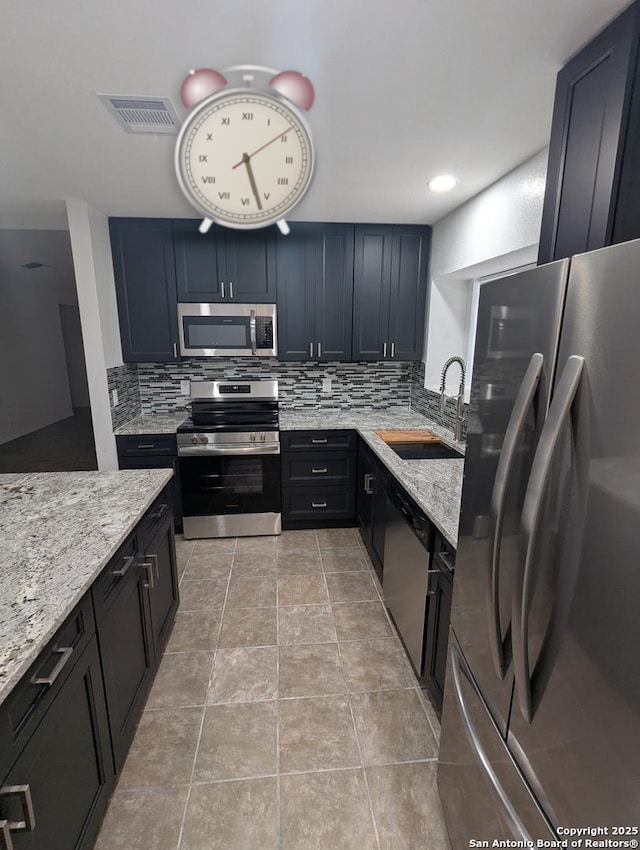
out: 5:27:09
